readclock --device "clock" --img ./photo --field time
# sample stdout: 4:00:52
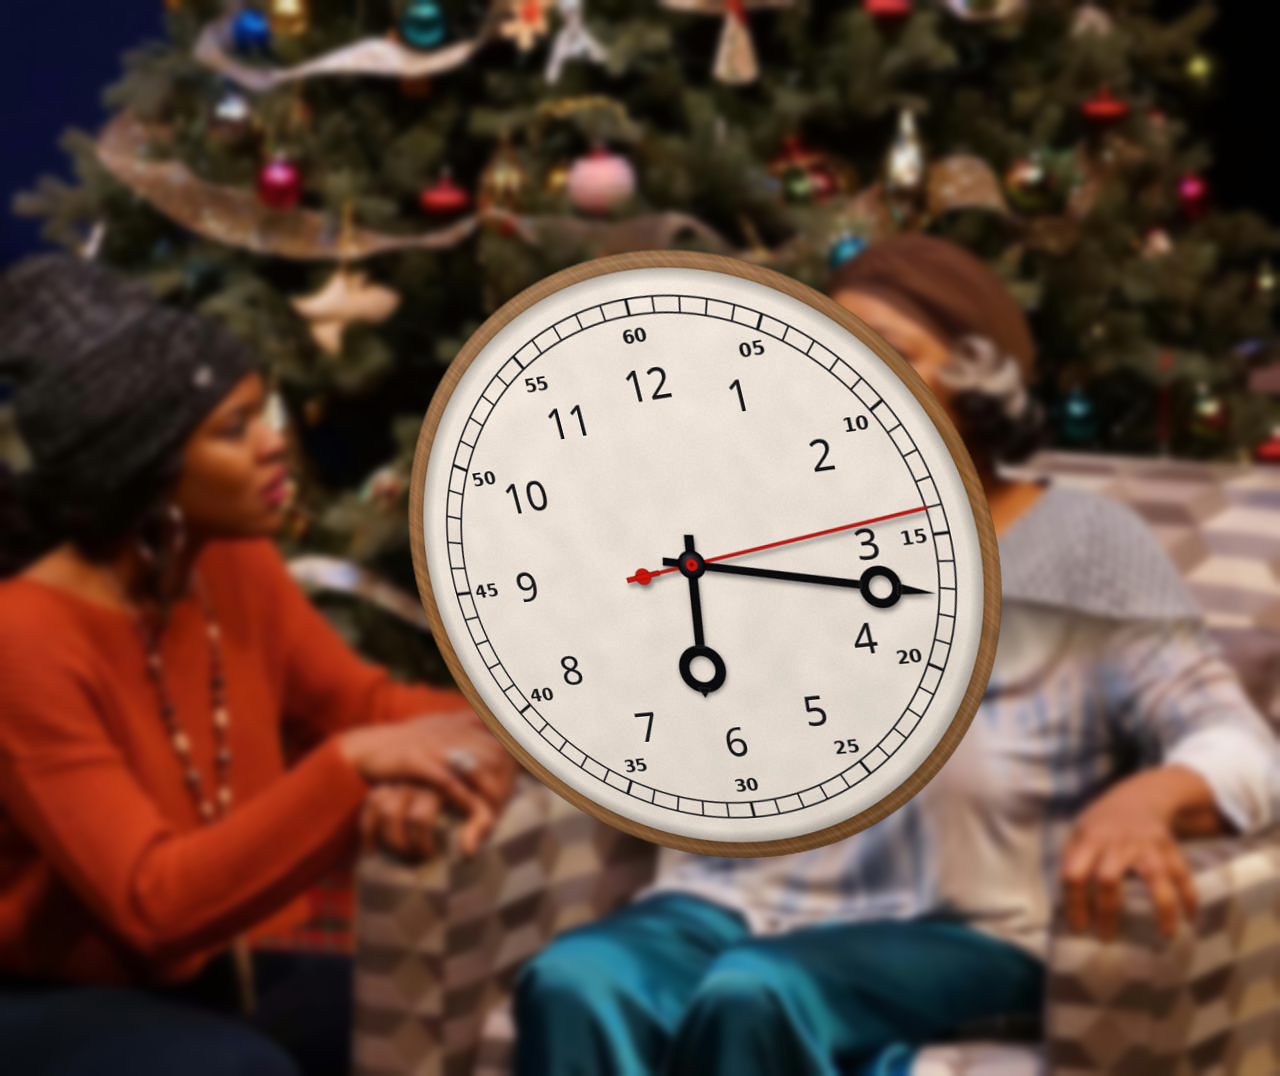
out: 6:17:14
